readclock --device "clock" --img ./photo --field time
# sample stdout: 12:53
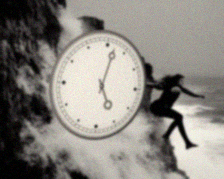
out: 5:02
